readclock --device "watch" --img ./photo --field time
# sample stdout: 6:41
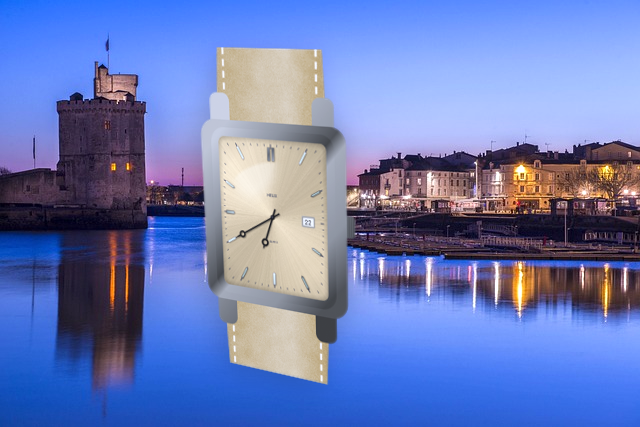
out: 6:40
